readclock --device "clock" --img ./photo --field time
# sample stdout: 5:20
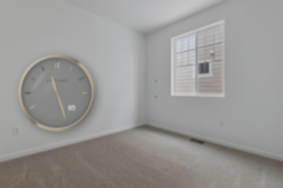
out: 11:27
